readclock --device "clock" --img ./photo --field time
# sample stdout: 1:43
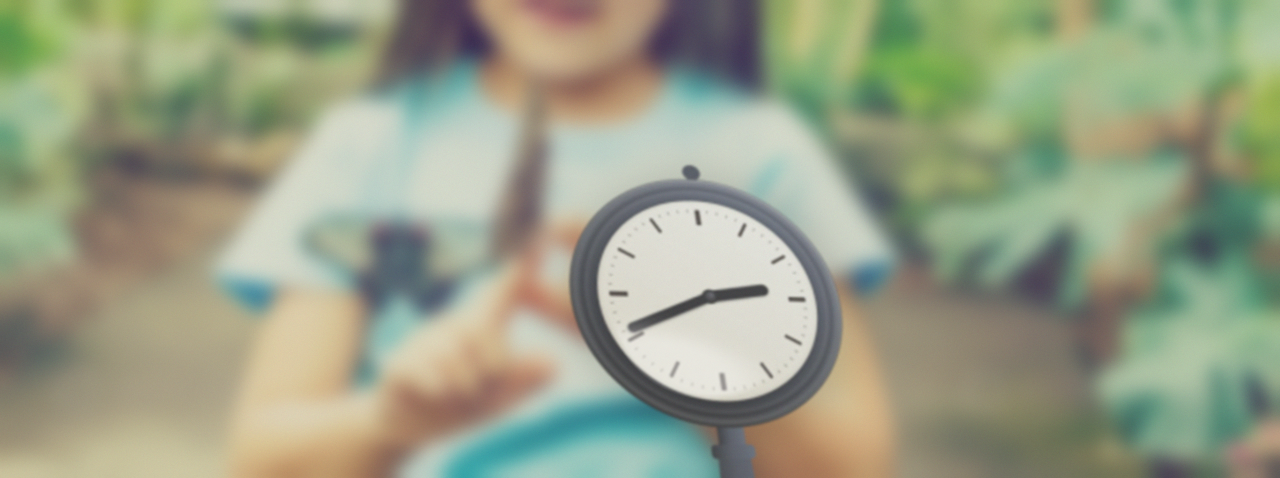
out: 2:41
